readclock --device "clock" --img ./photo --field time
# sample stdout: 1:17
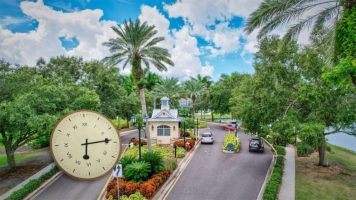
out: 6:14
